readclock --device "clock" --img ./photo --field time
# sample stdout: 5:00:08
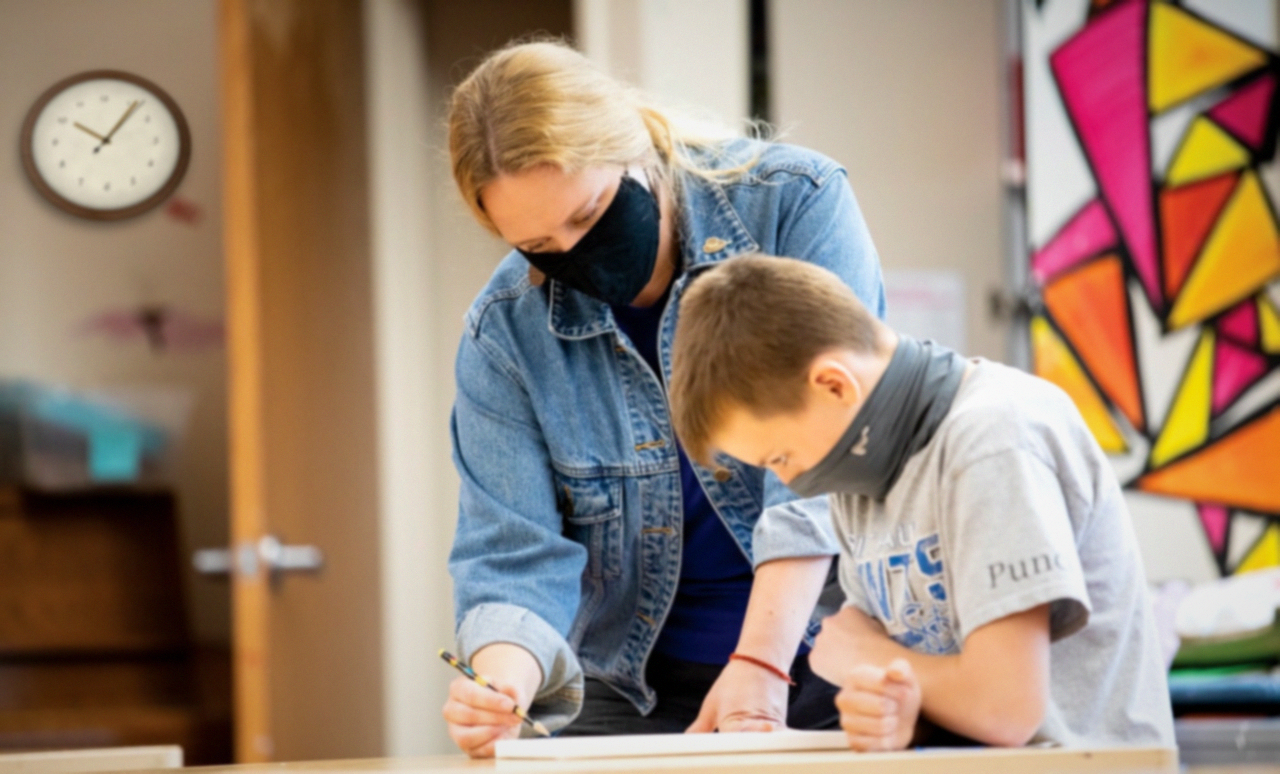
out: 10:06:07
